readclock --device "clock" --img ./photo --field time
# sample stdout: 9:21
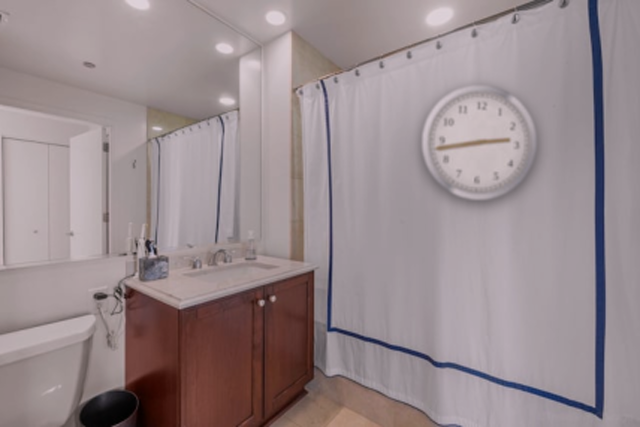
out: 2:43
